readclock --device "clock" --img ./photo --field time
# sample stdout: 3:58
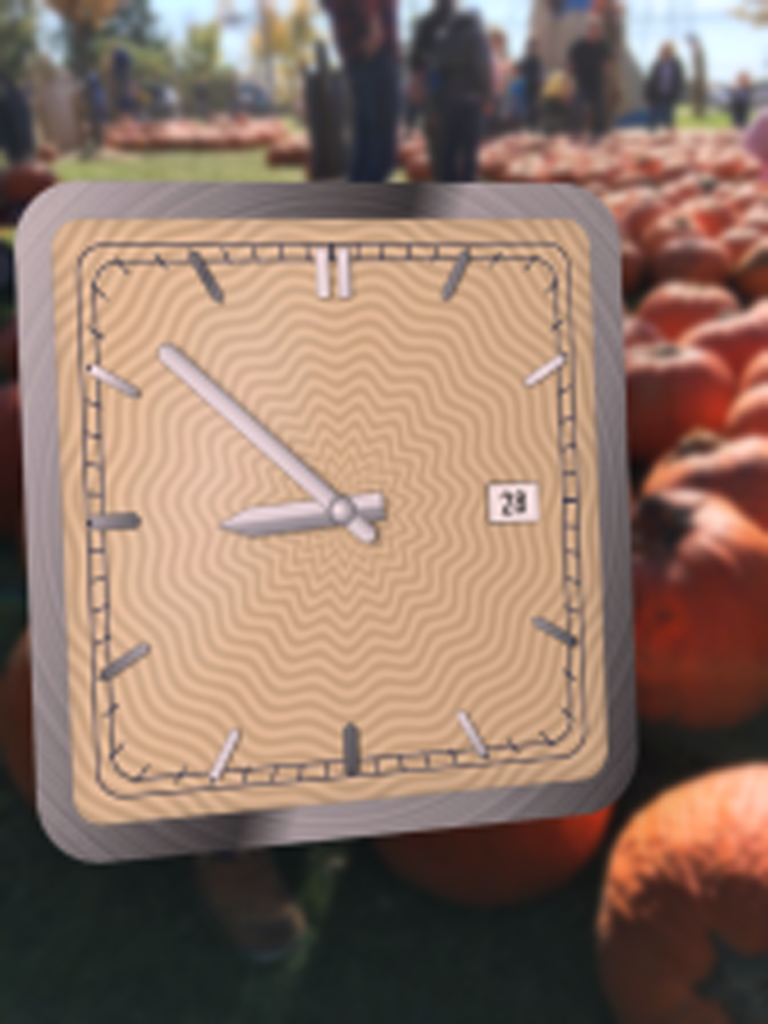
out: 8:52
